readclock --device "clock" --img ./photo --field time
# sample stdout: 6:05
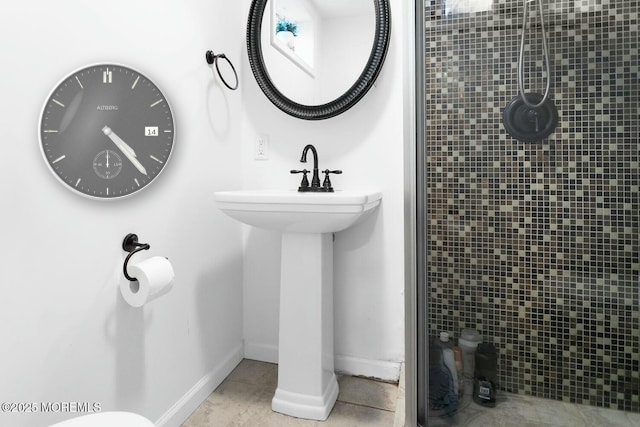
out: 4:23
